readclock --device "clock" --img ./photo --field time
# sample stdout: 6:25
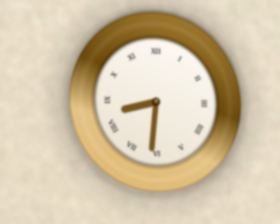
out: 8:31
